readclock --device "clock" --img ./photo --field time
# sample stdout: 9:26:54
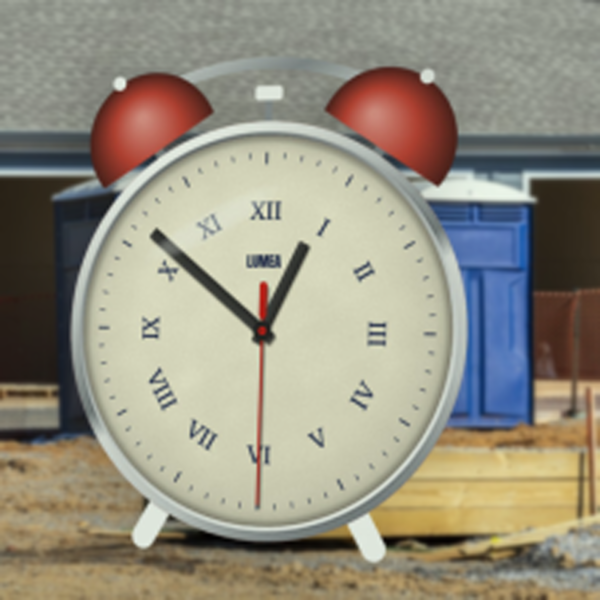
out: 12:51:30
